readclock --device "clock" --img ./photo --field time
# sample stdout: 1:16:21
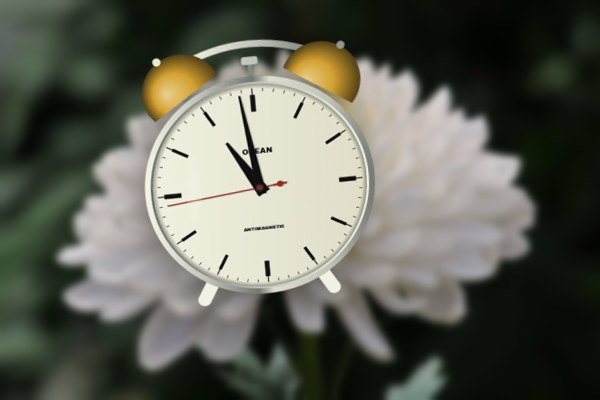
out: 10:58:44
